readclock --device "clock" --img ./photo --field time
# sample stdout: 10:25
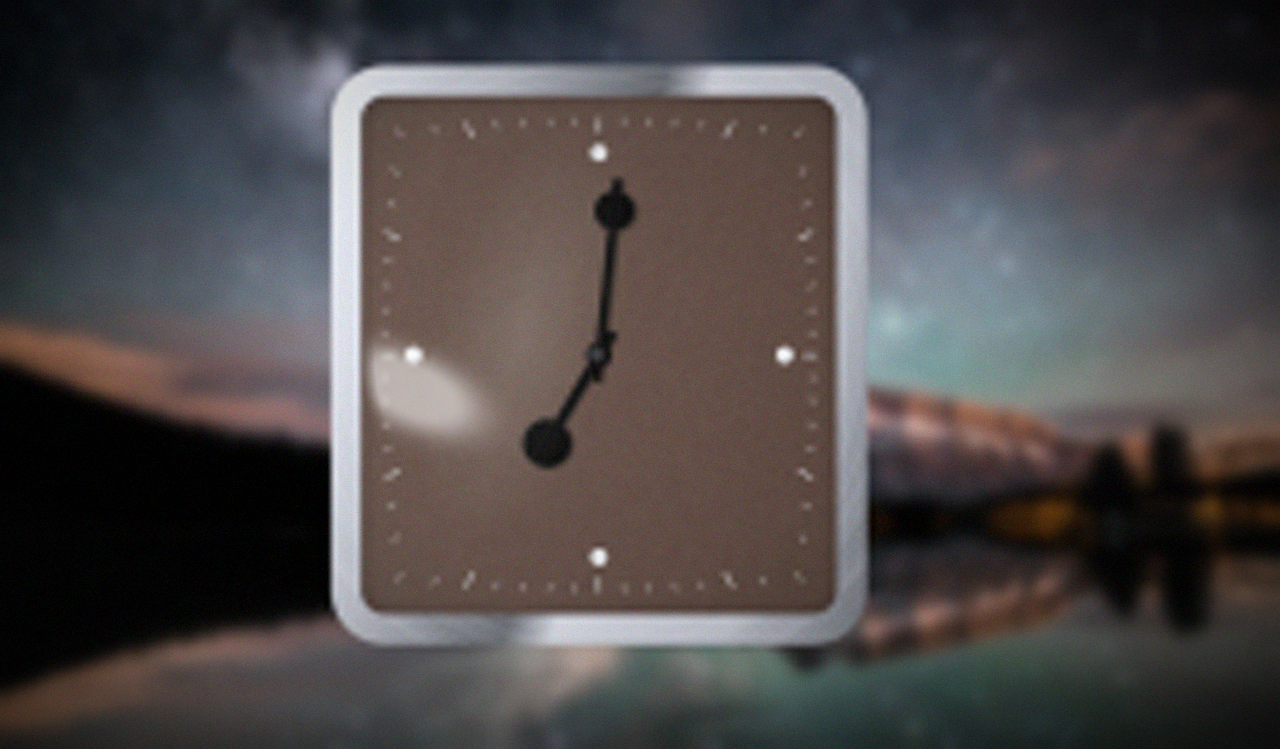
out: 7:01
